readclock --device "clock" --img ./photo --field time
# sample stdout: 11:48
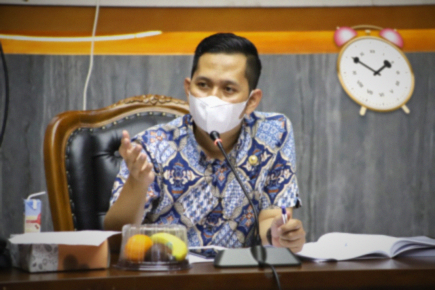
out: 1:51
